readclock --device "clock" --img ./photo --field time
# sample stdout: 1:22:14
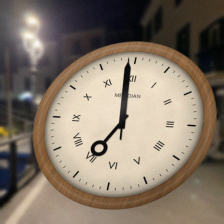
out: 6:58:59
